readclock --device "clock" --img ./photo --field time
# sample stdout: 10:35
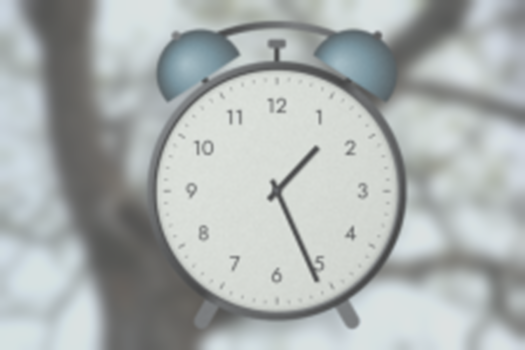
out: 1:26
